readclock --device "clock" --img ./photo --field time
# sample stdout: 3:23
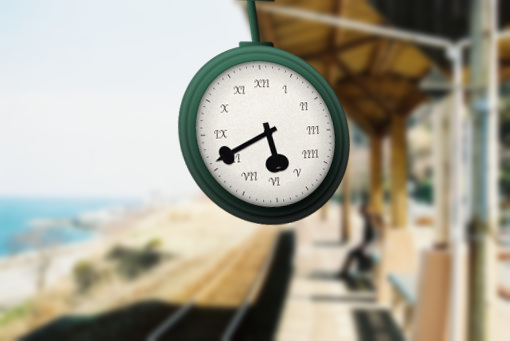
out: 5:41
